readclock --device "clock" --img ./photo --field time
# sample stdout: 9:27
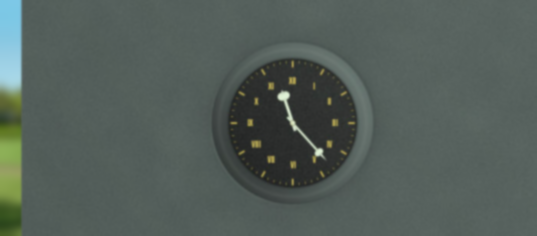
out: 11:23
